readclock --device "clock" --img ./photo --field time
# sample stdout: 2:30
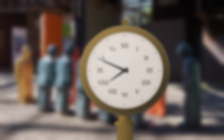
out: 7:49
